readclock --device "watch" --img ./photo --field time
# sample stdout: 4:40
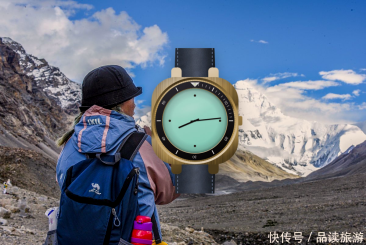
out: 8:14
